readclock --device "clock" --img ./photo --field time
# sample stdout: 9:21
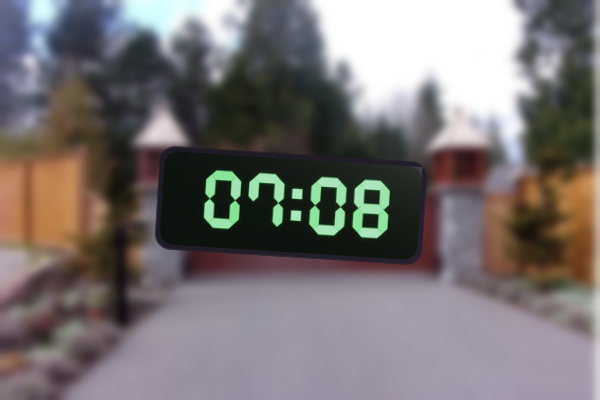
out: 7:08
